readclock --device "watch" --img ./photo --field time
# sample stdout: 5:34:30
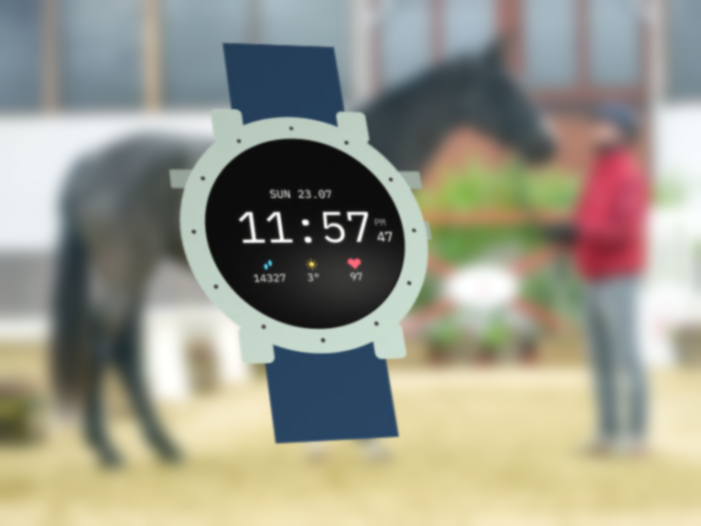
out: 11:57:47
